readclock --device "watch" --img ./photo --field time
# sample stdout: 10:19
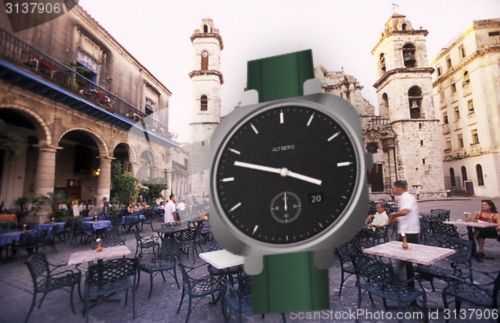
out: 3:48
